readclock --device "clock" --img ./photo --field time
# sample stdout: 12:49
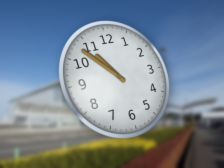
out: 10:53
